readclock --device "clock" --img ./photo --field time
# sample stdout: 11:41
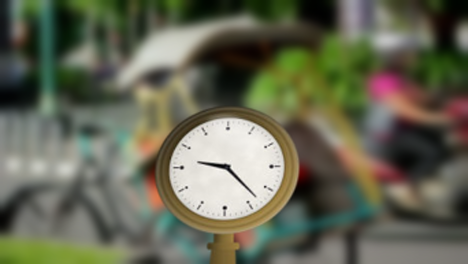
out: 9:23
